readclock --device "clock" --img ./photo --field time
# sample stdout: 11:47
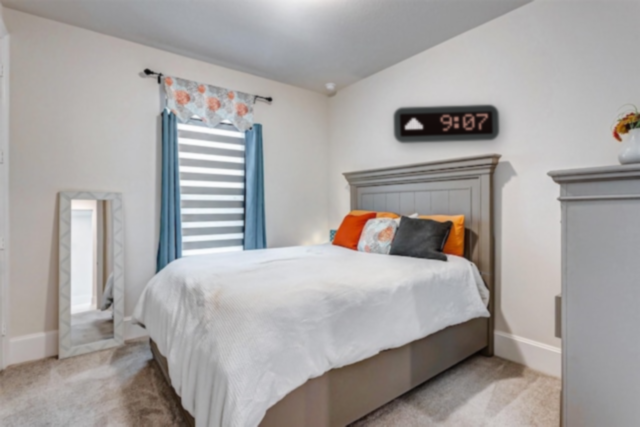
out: 9:07
